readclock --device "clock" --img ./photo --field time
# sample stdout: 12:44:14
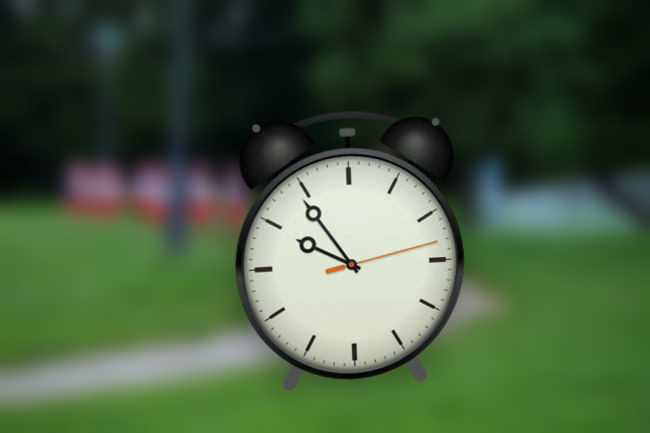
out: 9:54:13
